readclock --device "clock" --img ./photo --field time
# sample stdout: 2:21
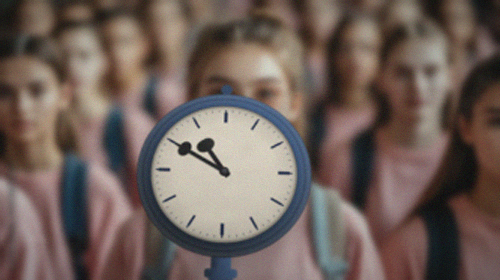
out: 10:50
